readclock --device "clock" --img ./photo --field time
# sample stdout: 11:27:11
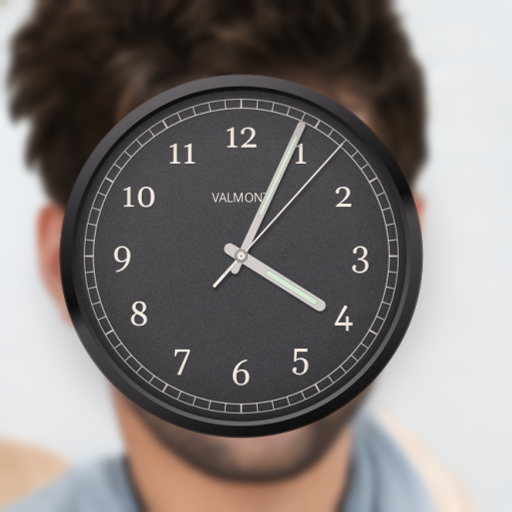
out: 4:04:07
